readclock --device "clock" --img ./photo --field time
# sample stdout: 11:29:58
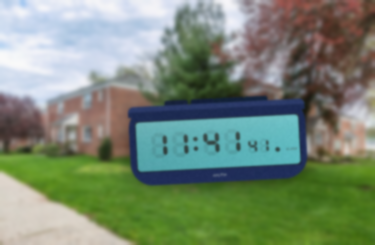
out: 11:41:41
